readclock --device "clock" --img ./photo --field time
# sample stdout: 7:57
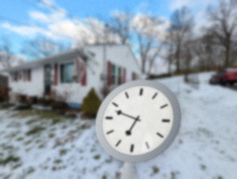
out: 6:48
